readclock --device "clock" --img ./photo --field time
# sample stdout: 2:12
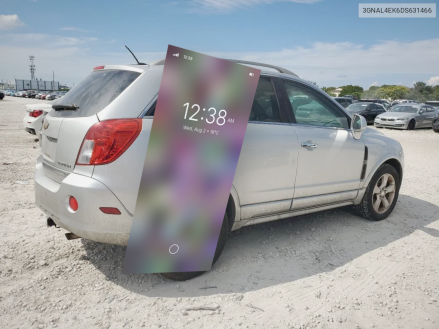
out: 12:38
